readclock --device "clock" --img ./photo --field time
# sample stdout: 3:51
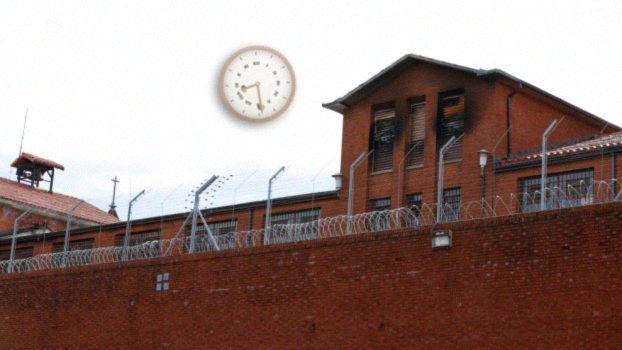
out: 8:29
